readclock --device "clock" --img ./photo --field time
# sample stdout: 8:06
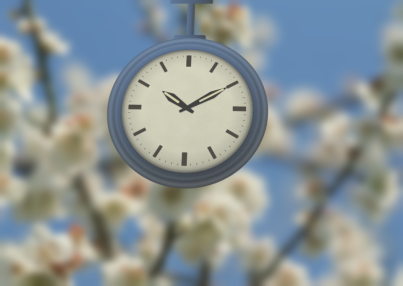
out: 10:10
